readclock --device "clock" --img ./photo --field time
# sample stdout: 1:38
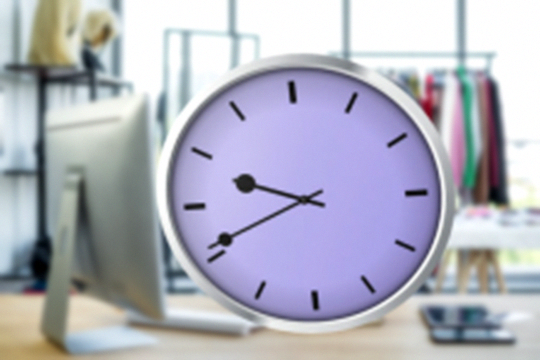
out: 9:41
